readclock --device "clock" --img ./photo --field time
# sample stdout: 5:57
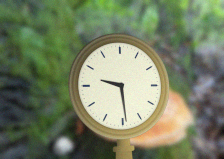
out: 9:29
